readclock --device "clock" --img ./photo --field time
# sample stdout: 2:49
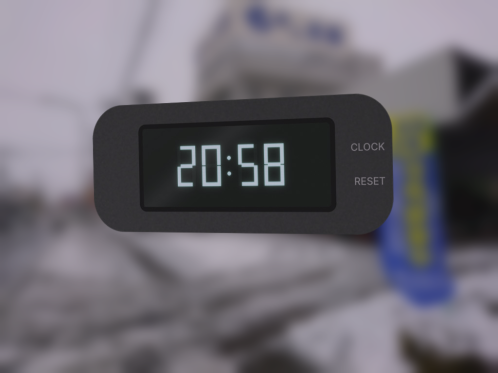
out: 20:58
